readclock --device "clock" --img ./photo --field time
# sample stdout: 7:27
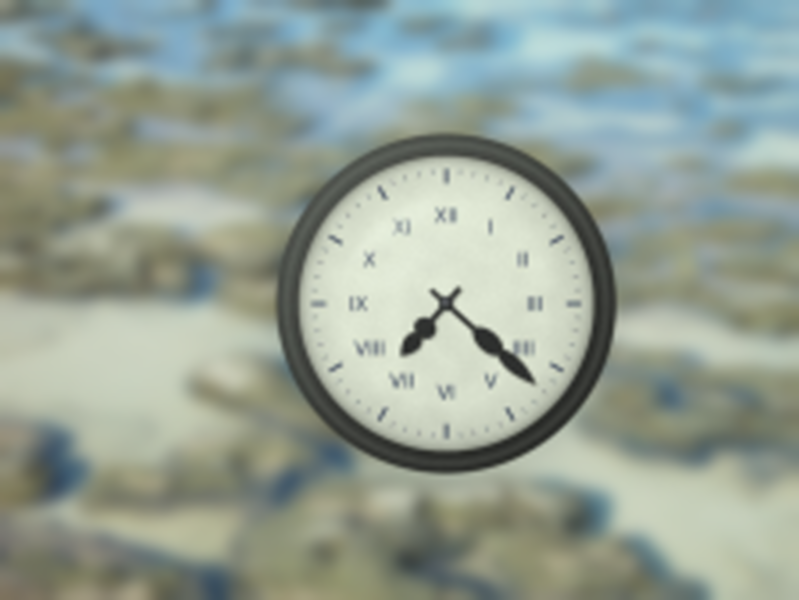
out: 7:22
